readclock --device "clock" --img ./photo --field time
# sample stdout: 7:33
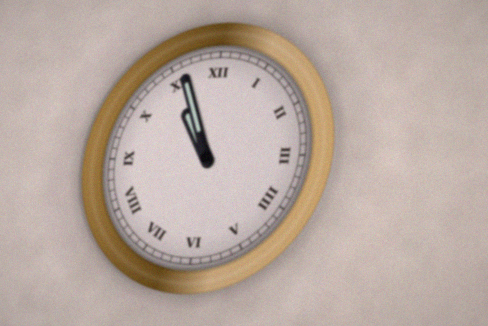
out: 10:56
